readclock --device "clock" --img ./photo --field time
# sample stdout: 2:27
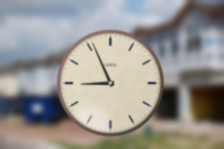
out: 8:56
